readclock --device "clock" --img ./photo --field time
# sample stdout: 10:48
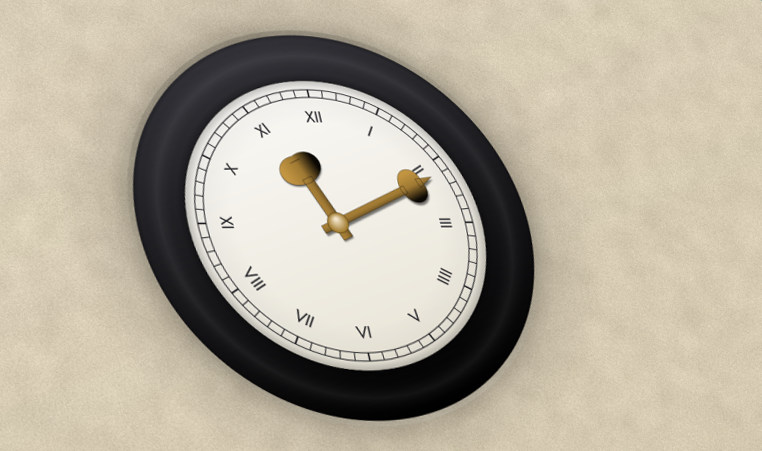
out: 11:11
